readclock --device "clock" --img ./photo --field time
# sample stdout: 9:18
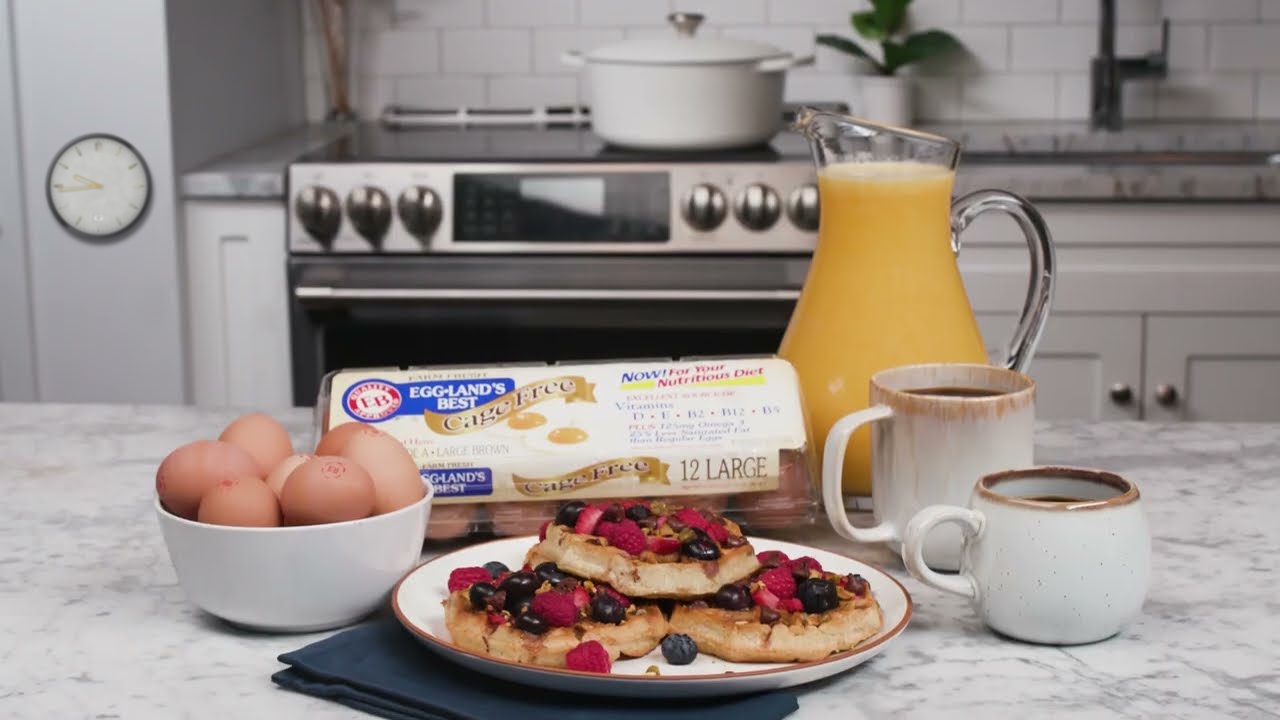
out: 9:44
